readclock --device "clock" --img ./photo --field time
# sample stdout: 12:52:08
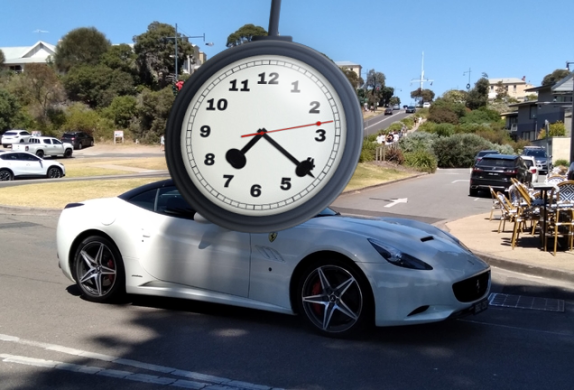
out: 7:21:13
